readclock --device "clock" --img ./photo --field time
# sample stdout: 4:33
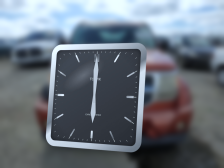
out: 6:00
